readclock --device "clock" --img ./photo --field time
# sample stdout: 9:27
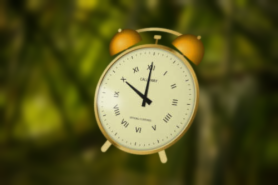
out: 10:00
